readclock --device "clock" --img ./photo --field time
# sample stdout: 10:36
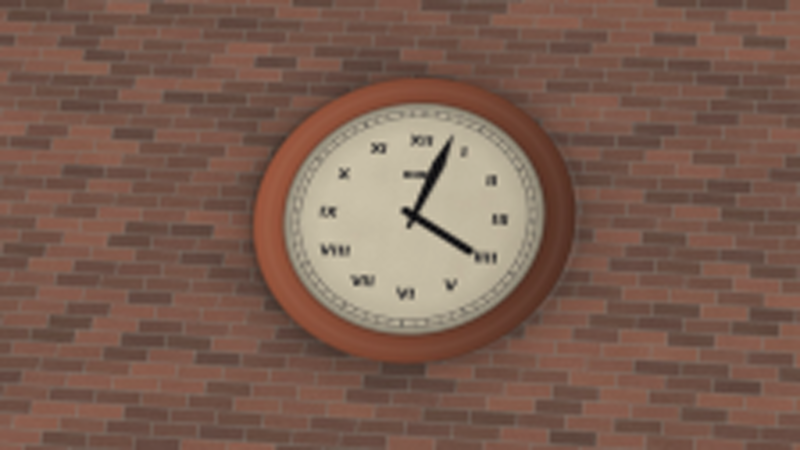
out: 4:03
